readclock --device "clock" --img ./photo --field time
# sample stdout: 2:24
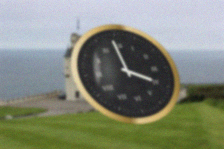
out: 3:59
